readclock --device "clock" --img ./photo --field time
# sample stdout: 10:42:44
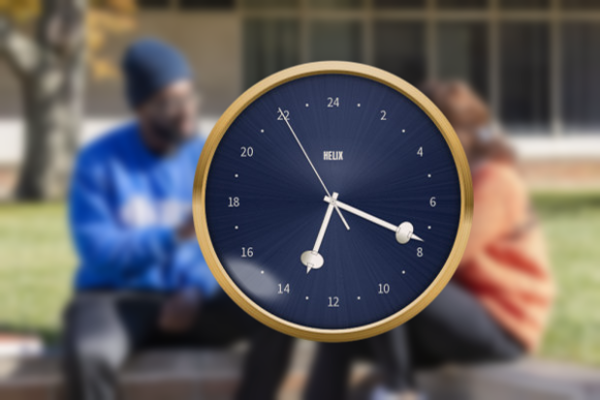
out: 13:18:55
